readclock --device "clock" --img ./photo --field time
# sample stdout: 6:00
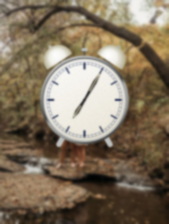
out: 7:05
